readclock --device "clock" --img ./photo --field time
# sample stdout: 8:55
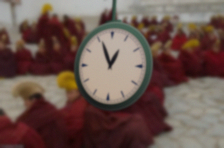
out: 12:56
